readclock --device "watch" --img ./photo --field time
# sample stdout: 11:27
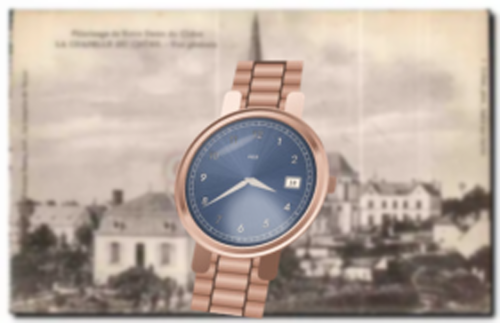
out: 3:39
